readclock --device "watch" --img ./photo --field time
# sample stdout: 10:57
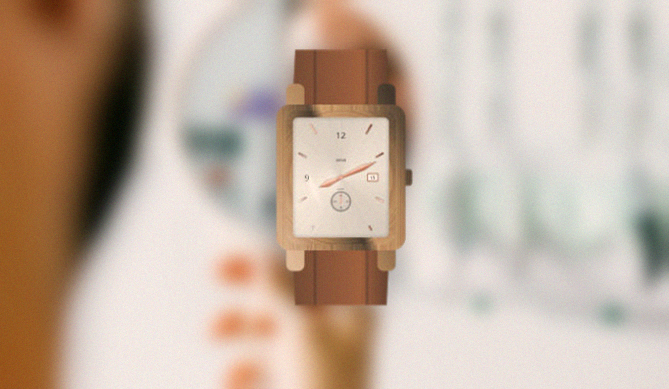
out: 8:11
